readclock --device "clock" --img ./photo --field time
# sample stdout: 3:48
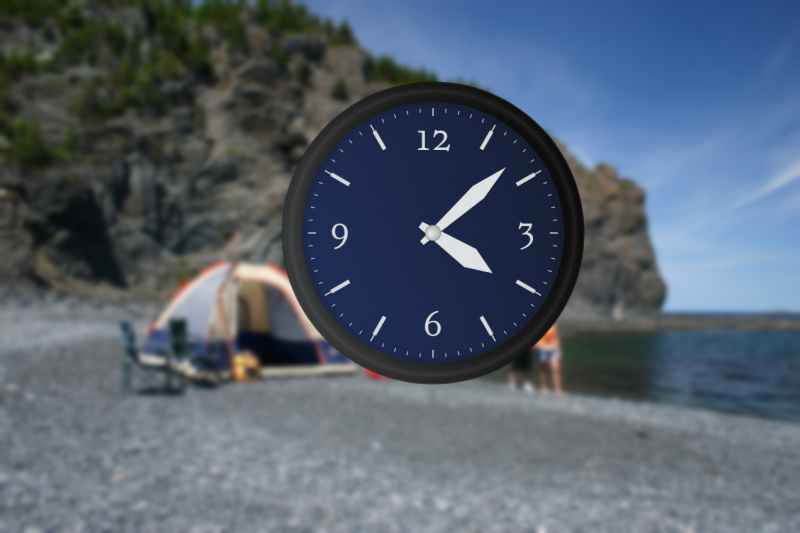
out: 4:08
